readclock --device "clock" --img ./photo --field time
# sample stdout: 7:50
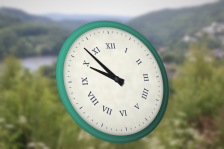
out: 9:53
